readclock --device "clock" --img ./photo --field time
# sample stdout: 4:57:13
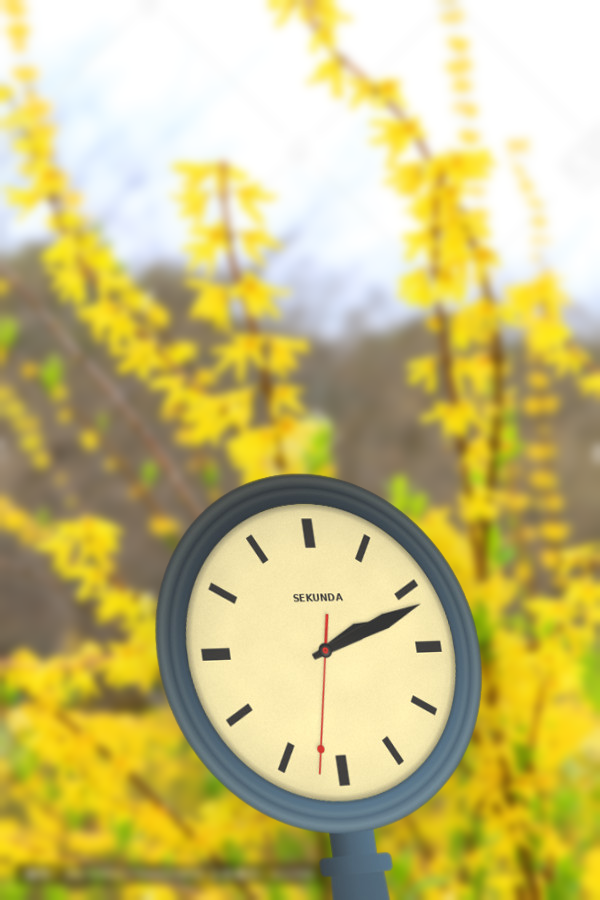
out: 2:11:32
